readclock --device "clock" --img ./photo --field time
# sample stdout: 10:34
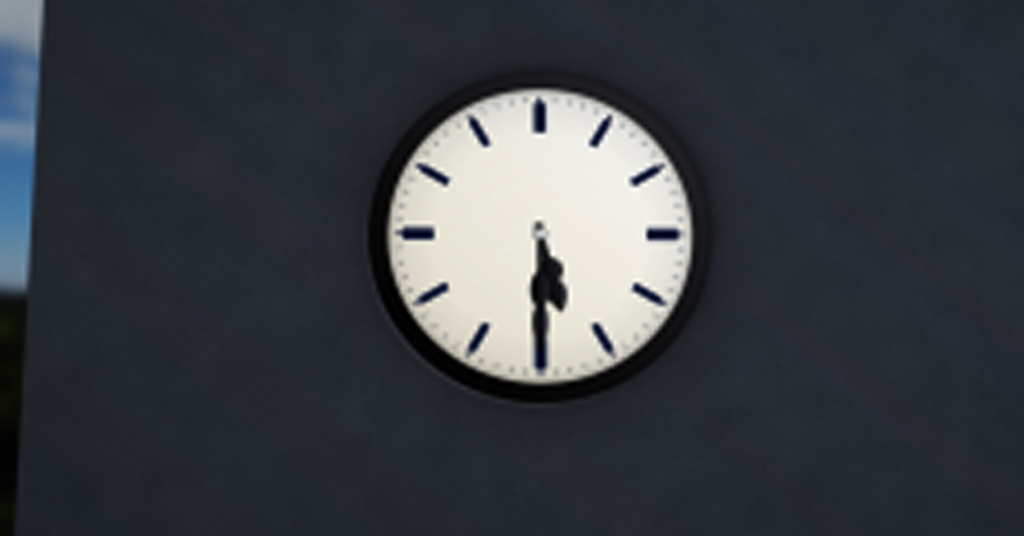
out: 5:30
